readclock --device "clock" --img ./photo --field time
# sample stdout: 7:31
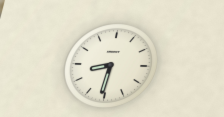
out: 8:31
